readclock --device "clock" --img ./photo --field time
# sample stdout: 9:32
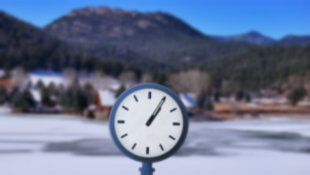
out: 1:05
